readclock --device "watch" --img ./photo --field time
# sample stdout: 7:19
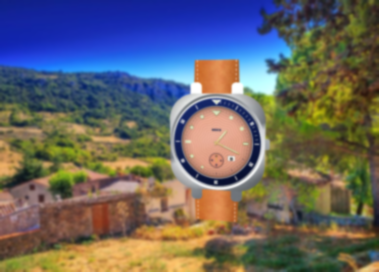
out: 1:19
